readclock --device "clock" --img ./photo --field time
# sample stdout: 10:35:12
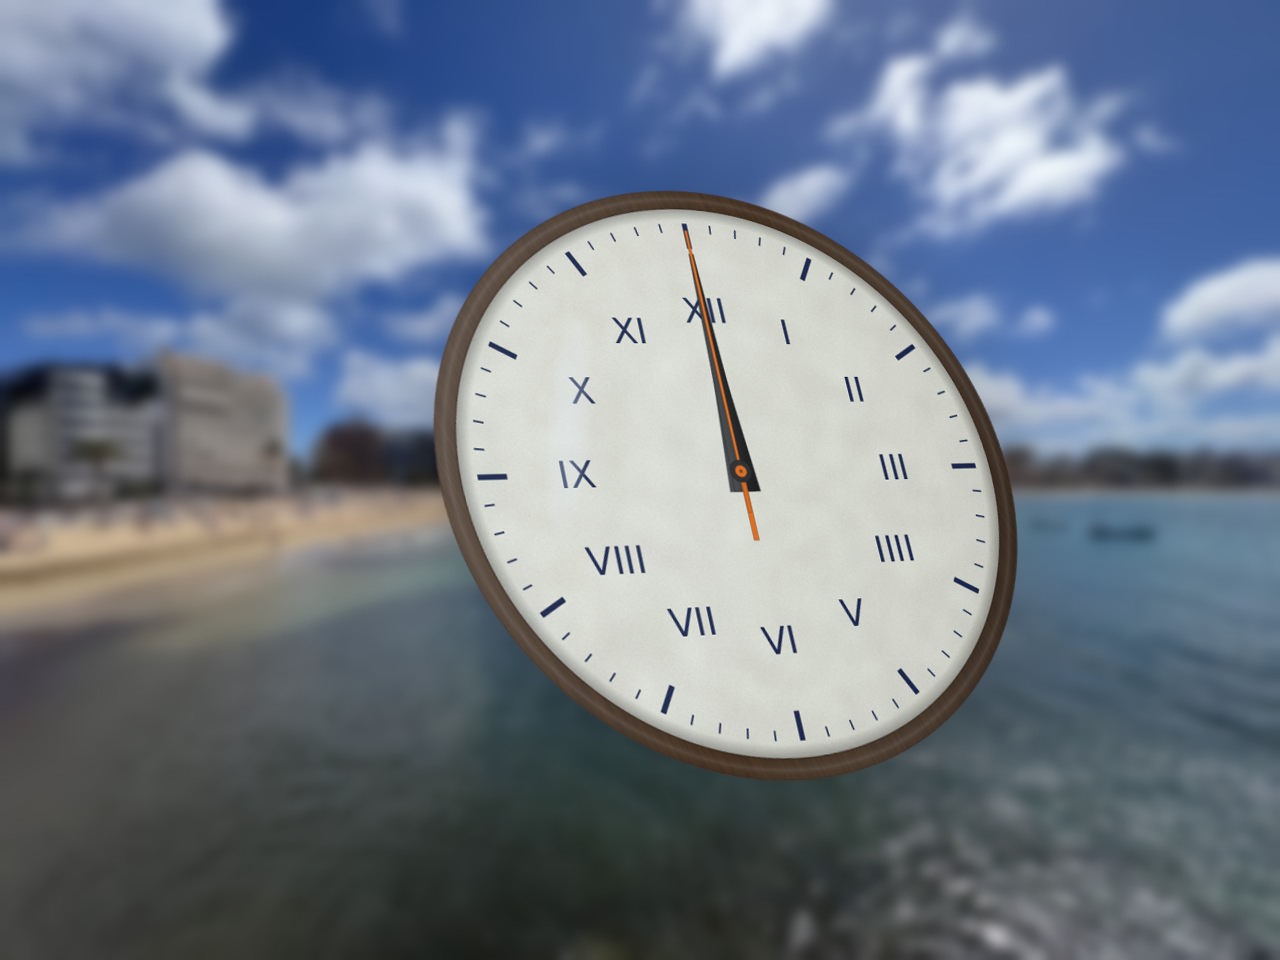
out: 12:00:00
